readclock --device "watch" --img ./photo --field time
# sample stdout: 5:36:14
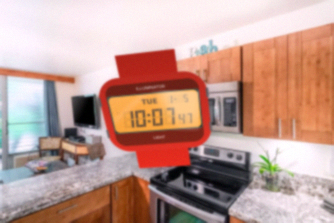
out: 10:07:47
